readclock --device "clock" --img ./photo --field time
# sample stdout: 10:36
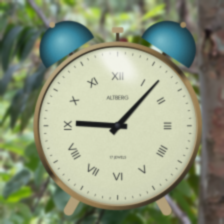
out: 9:07
